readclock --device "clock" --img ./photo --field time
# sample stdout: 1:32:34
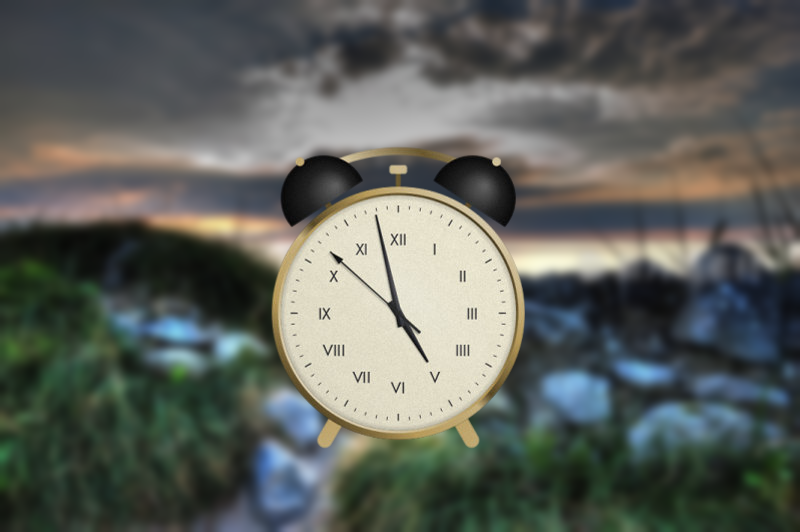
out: 4:57:52
